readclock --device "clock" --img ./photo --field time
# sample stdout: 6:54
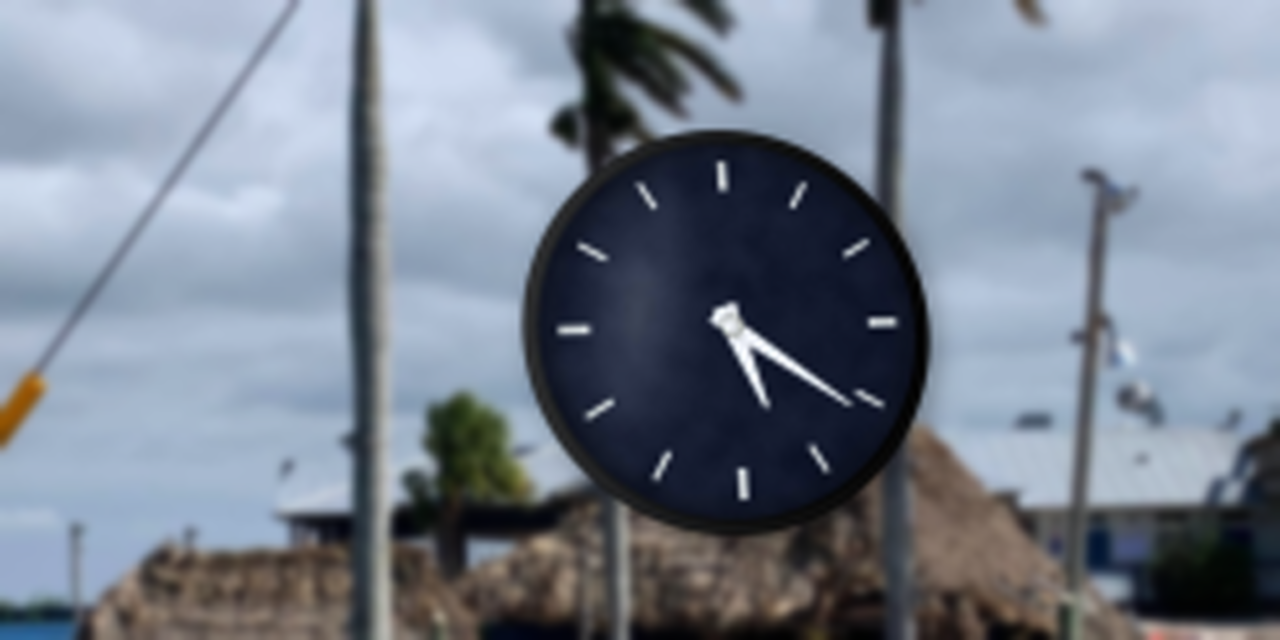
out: 5:21
